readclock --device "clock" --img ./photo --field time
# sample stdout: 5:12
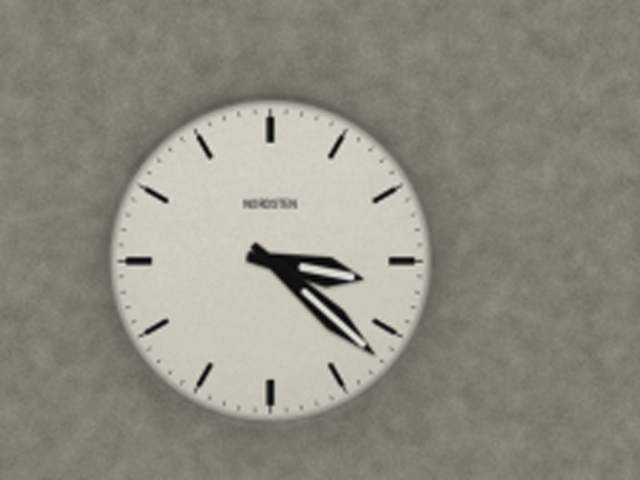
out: 3:22
